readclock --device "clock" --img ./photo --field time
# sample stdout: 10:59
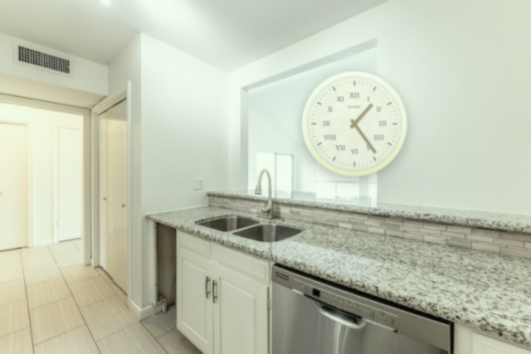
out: 1:24
